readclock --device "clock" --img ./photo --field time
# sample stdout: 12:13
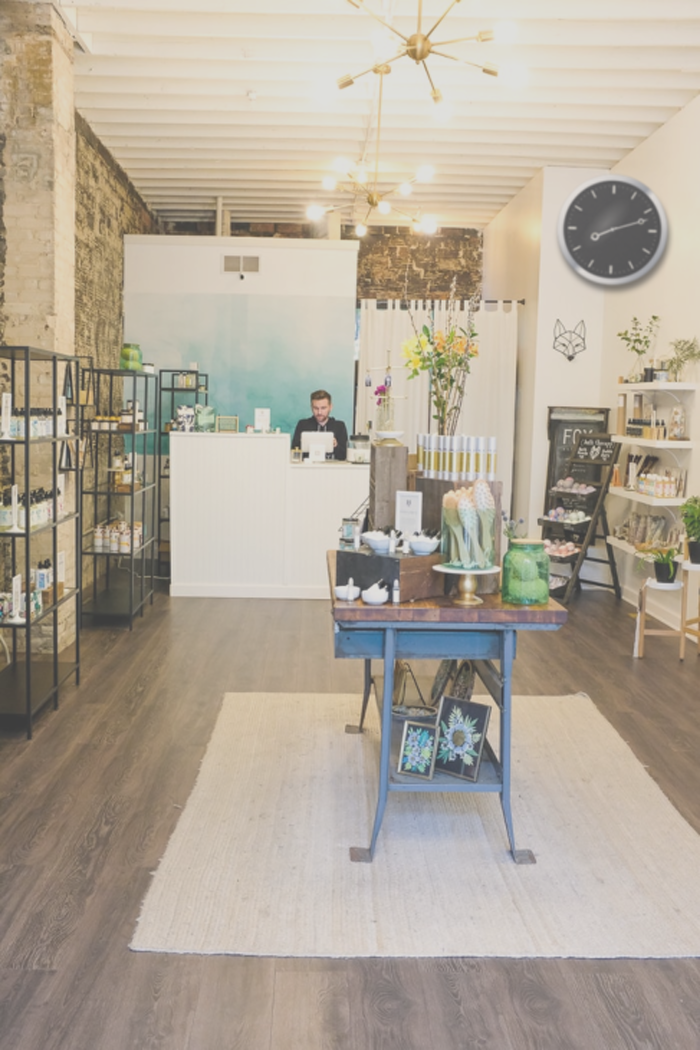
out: 8:12
